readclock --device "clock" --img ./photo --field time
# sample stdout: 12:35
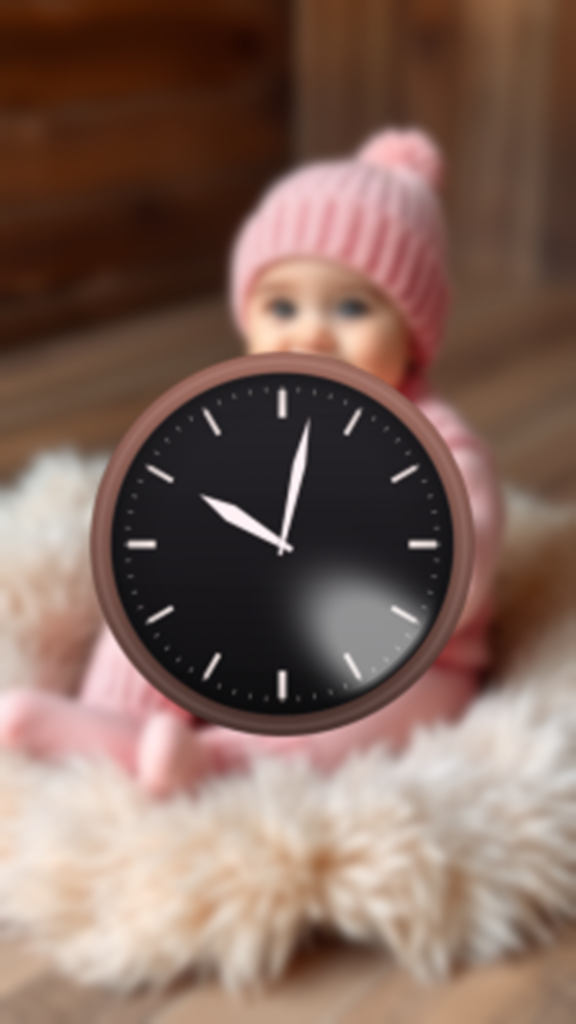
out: 10:02
